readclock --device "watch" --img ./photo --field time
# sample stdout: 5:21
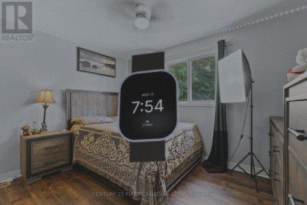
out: 7:54
